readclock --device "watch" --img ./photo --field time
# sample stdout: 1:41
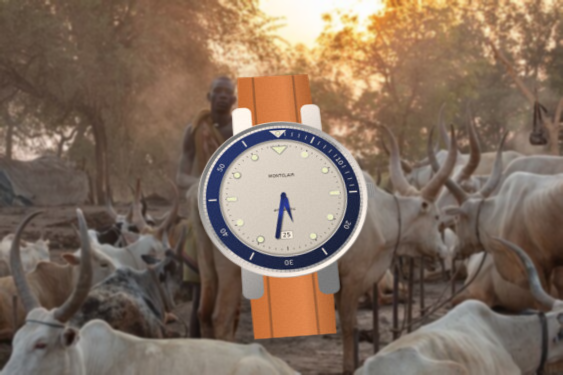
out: 5:32
